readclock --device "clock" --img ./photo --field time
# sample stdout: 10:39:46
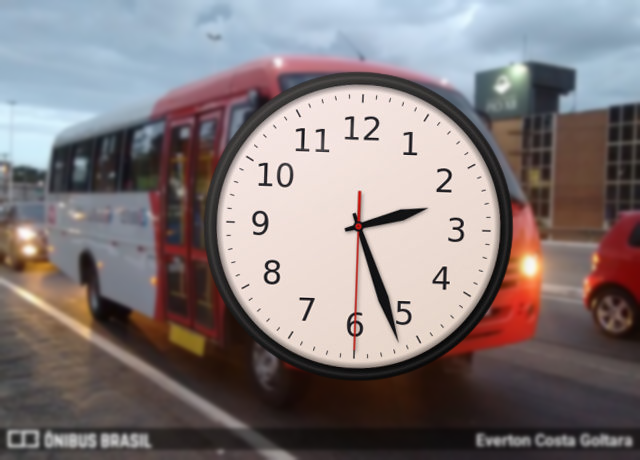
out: 2:26:30
